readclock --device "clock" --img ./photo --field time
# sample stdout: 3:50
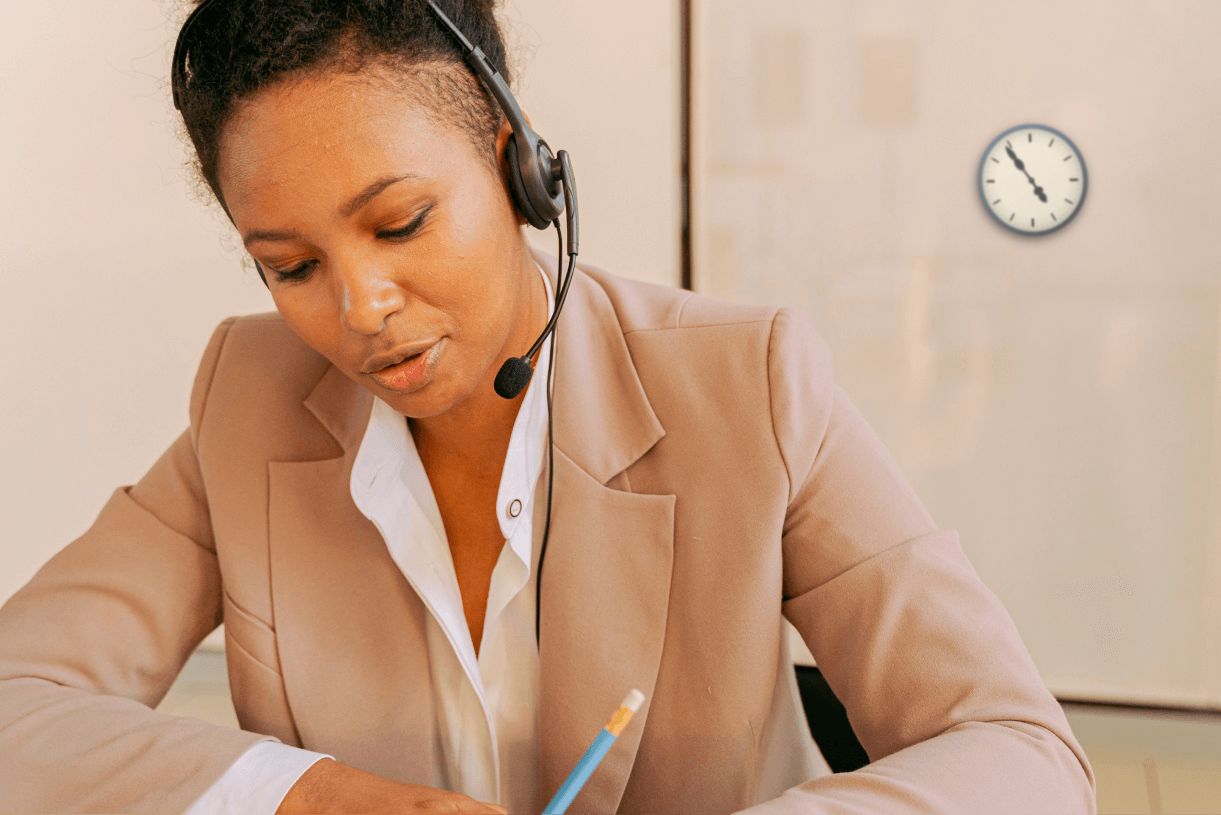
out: 4:54
